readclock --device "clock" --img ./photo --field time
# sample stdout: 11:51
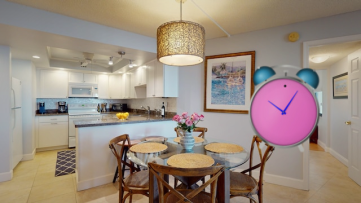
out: 10:05
